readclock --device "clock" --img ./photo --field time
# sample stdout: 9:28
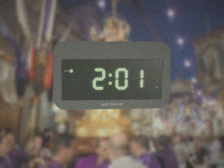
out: 2:01
